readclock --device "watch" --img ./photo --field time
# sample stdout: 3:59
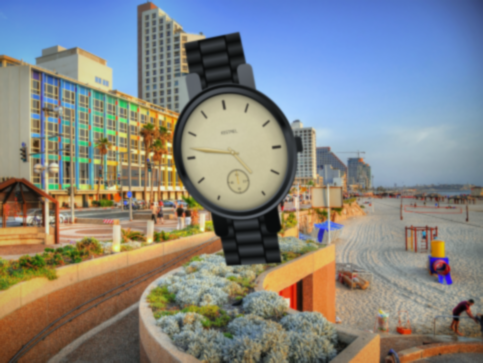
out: 4:47
